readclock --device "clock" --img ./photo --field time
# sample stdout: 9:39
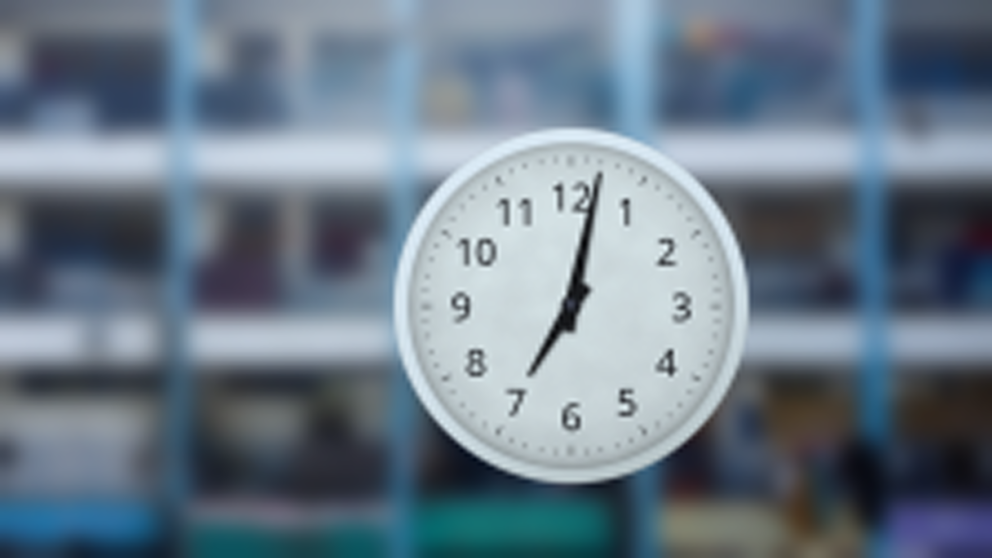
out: 7:02
